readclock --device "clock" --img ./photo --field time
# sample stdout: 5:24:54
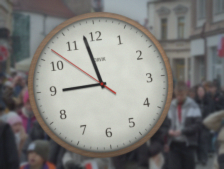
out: 8:57:52
